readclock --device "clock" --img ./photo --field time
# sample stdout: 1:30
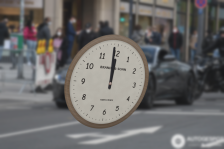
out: 11:59
